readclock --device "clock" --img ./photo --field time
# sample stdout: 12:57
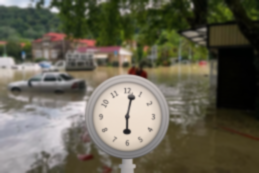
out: 6:02
